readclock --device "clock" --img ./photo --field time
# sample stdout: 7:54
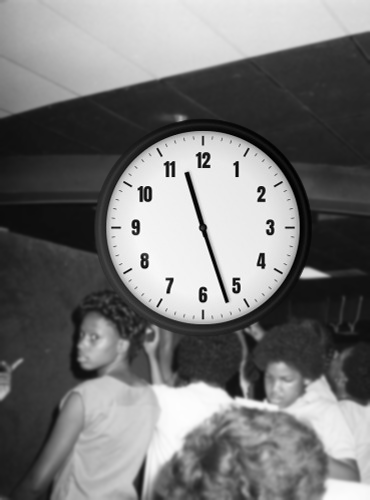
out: 11:27
